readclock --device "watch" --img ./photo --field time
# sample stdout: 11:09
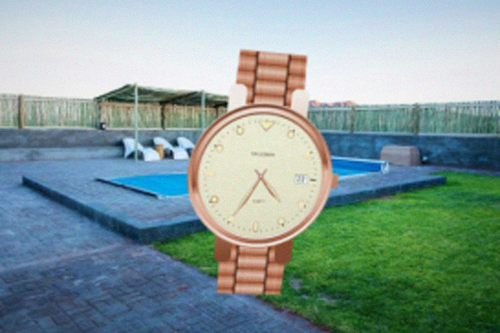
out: 4:35
